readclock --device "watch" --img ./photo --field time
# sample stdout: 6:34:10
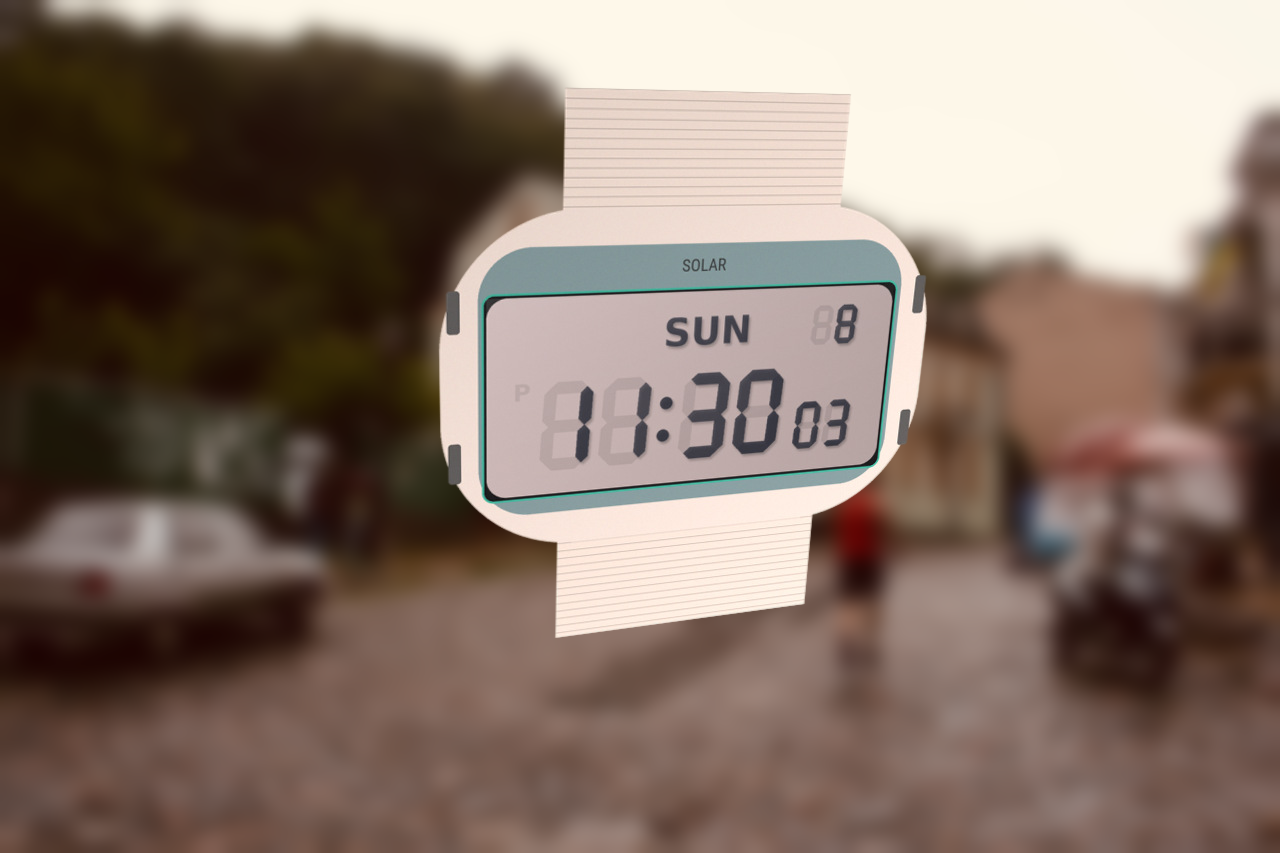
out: 11:30:03
